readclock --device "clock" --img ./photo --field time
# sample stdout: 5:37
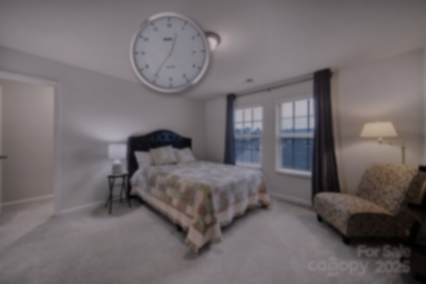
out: 12:36
